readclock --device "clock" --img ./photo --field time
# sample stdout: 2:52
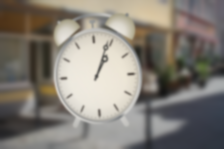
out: 1:04
